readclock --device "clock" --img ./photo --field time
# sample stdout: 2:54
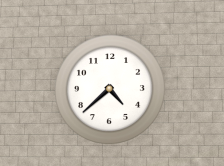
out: 4:38
